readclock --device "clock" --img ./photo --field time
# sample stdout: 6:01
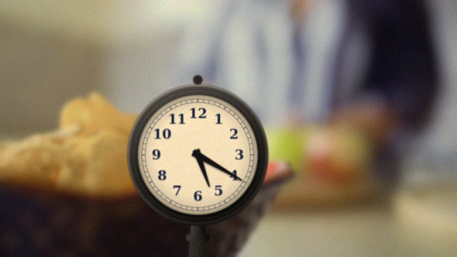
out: 5:20
